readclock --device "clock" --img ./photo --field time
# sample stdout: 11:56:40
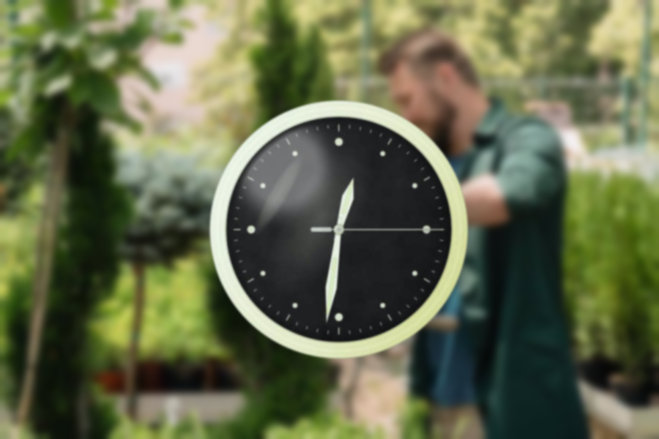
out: 12:31:15
